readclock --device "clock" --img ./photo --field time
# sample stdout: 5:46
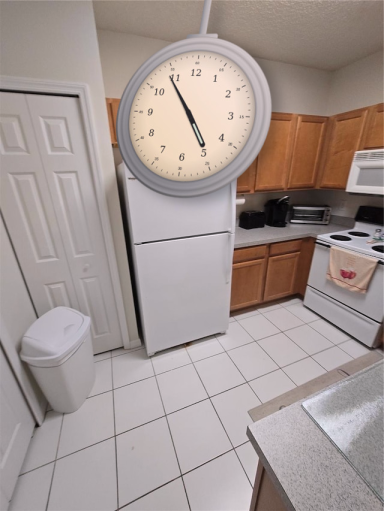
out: 4:54
